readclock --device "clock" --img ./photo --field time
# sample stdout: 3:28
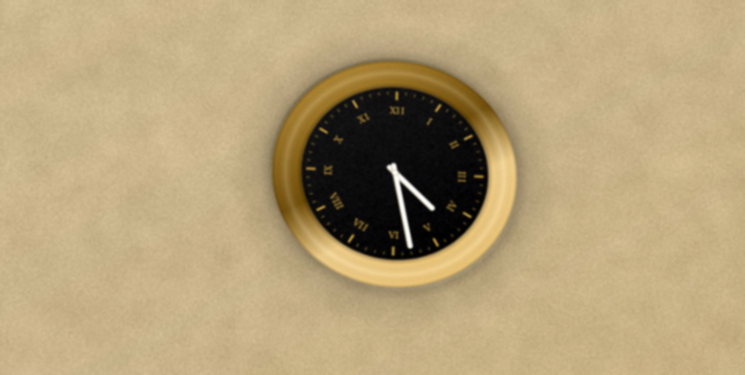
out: 4:28
